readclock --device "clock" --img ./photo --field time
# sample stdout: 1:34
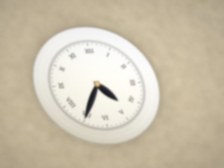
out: 4:35
